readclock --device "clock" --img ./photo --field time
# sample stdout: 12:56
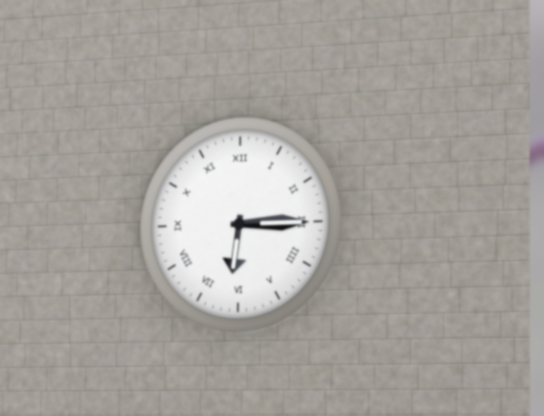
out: 6:15
